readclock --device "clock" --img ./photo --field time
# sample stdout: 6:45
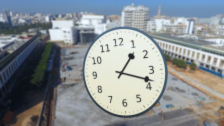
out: 1:18
